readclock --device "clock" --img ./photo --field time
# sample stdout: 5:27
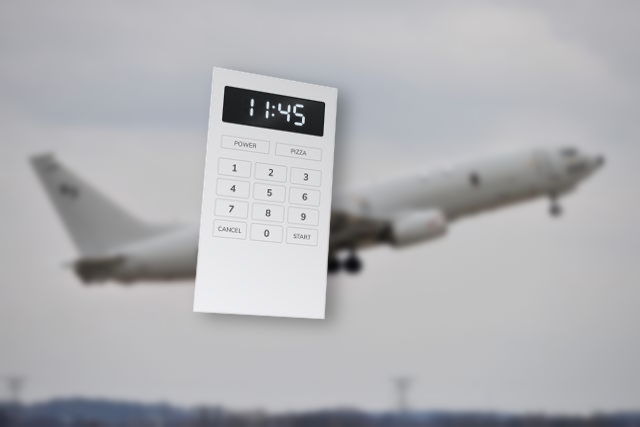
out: 11:45
